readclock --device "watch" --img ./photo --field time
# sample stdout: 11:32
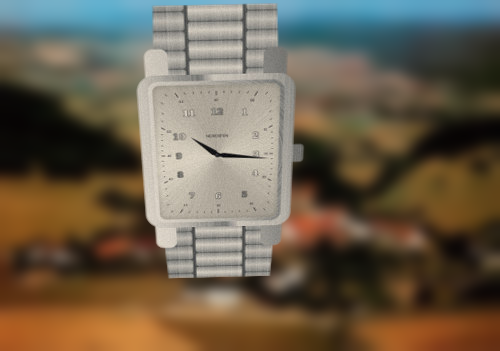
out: 10:16
